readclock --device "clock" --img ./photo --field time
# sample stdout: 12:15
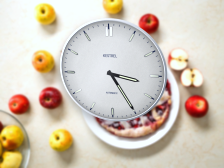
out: 3:25
